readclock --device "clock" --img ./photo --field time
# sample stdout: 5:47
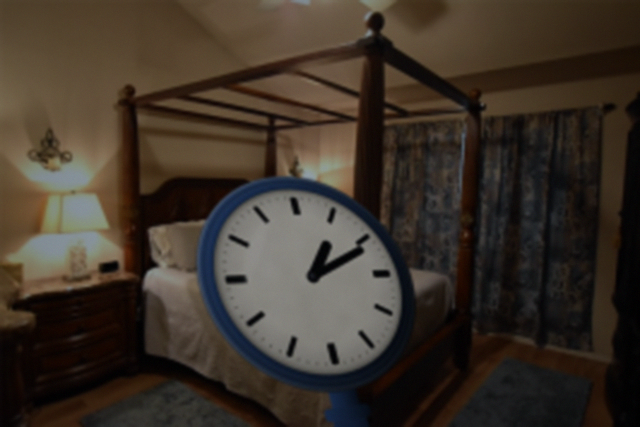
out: 1:11
